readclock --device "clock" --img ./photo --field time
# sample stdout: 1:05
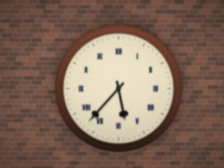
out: 5:37
